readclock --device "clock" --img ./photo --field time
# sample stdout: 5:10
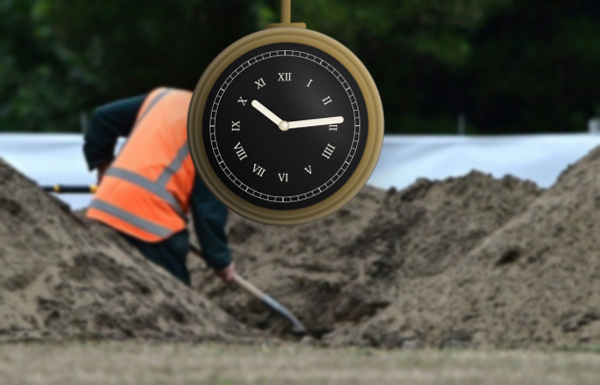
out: 10:14
